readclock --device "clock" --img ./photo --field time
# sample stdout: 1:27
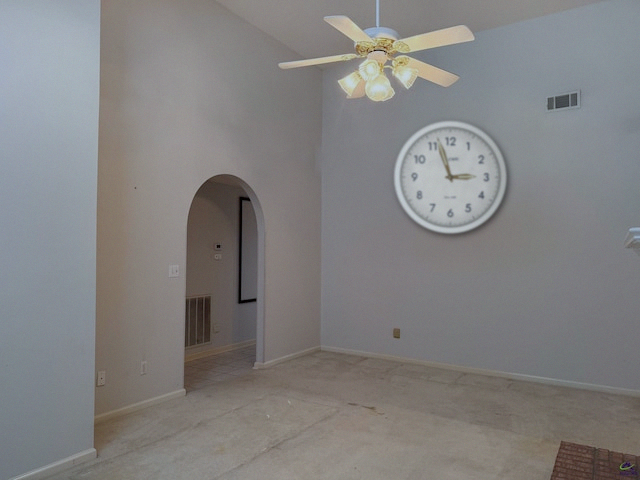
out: 2:57
